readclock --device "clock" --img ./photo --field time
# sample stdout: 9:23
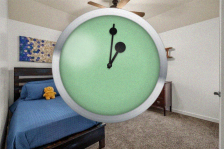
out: 1:01
